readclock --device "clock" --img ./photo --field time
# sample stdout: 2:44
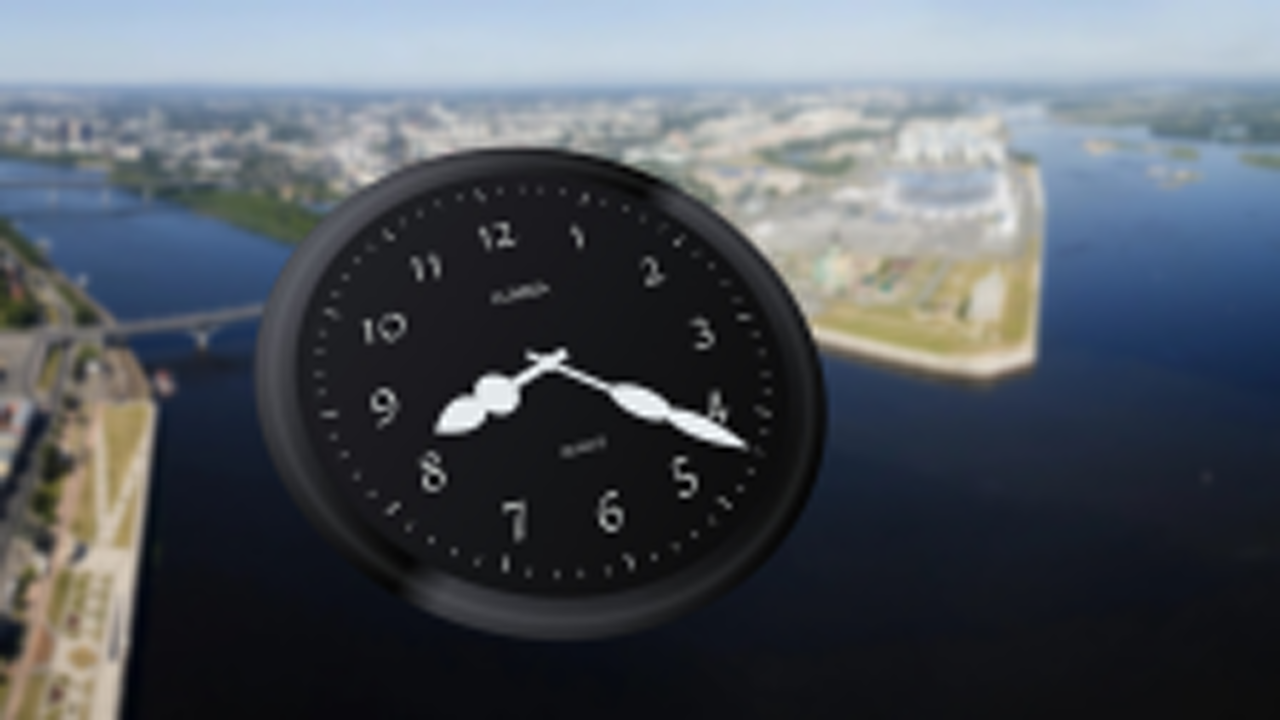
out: 8:22
